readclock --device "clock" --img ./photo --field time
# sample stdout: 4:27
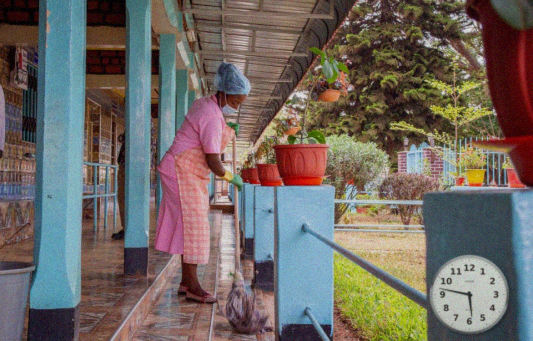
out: 5:47
